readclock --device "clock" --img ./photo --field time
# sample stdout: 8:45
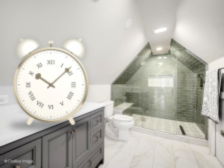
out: 10:08
